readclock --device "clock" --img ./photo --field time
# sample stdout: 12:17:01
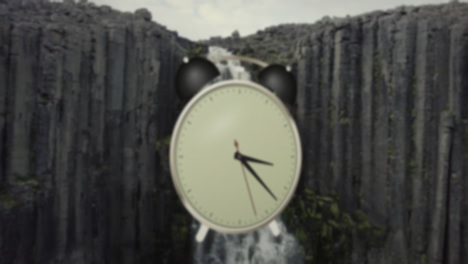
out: 3:22:27
